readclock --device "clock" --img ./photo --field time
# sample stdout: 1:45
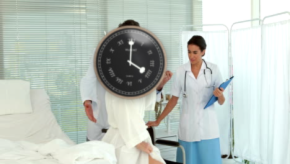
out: 4:00
